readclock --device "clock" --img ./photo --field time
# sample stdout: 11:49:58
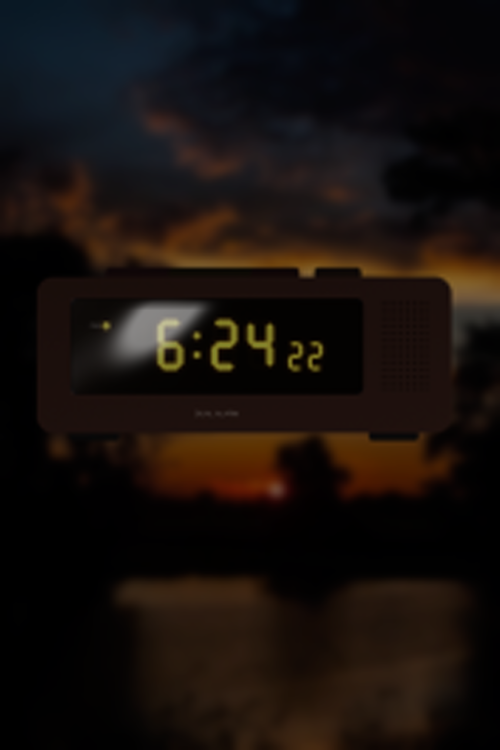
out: 6:24:22
